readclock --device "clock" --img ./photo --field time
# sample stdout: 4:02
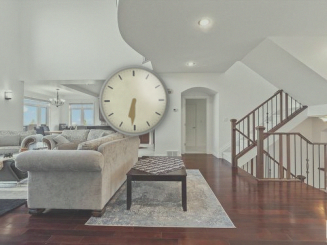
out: 6:31
